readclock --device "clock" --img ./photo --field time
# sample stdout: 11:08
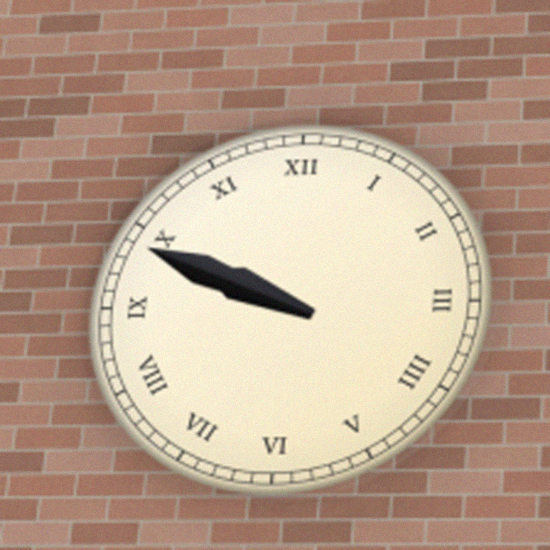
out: 9:49
